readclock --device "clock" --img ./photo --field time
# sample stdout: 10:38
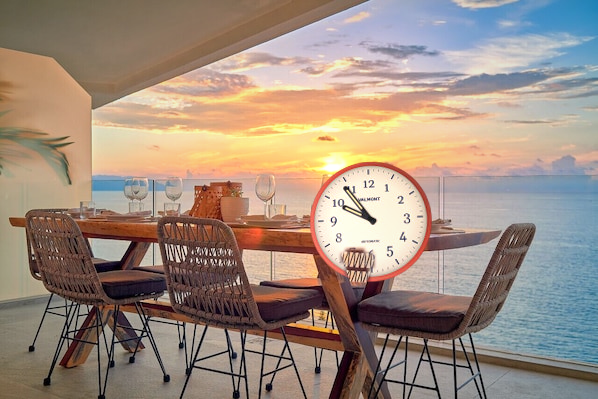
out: 9:54
